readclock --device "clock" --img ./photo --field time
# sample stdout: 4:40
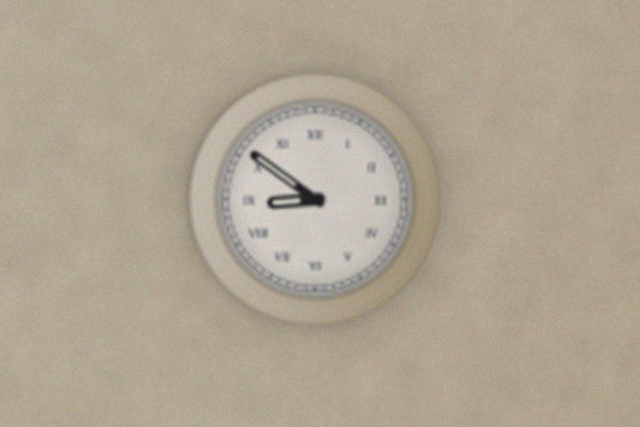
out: 8:51
